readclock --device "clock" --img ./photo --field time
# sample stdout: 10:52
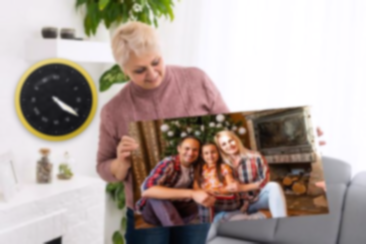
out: 4:21
